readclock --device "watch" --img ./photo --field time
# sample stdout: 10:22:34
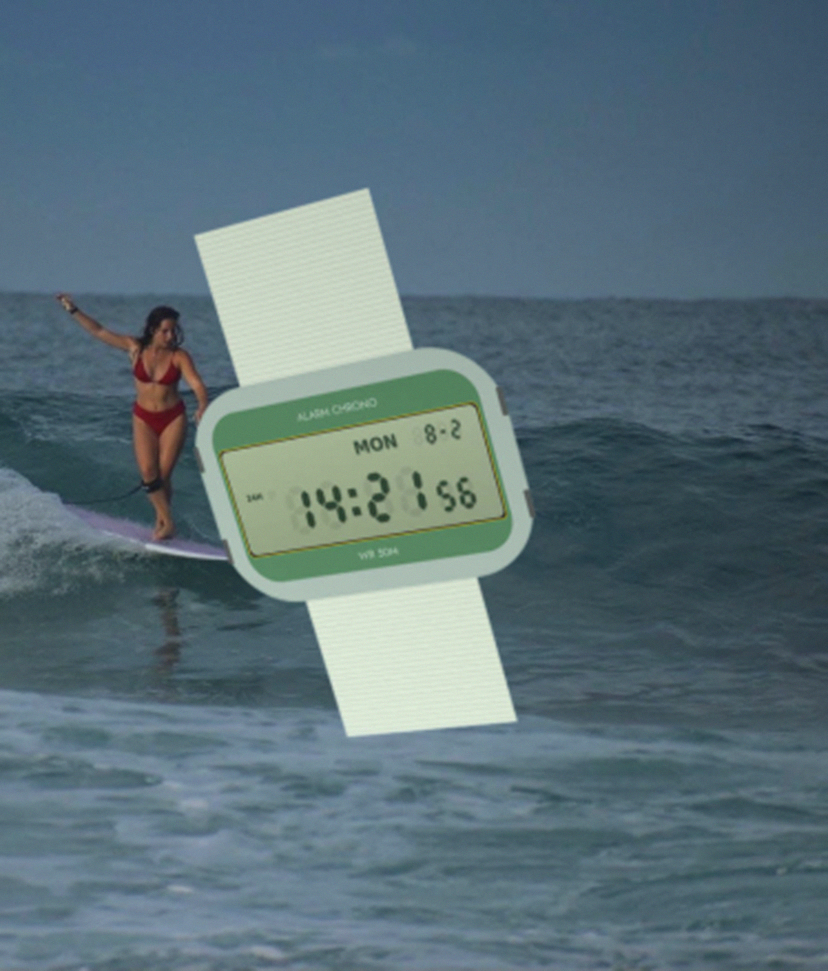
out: 14:21:56
